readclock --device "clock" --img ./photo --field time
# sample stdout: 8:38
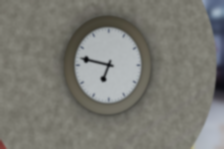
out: 6:47
